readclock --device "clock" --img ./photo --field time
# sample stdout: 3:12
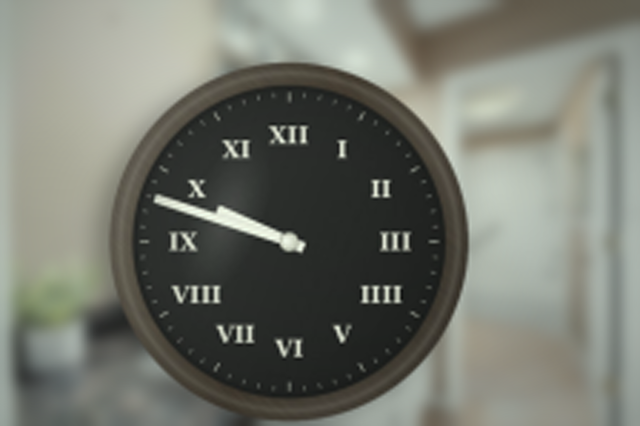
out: 9:48
